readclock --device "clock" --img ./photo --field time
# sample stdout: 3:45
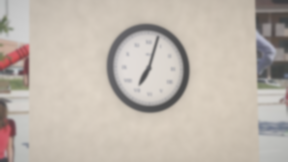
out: 7:03
